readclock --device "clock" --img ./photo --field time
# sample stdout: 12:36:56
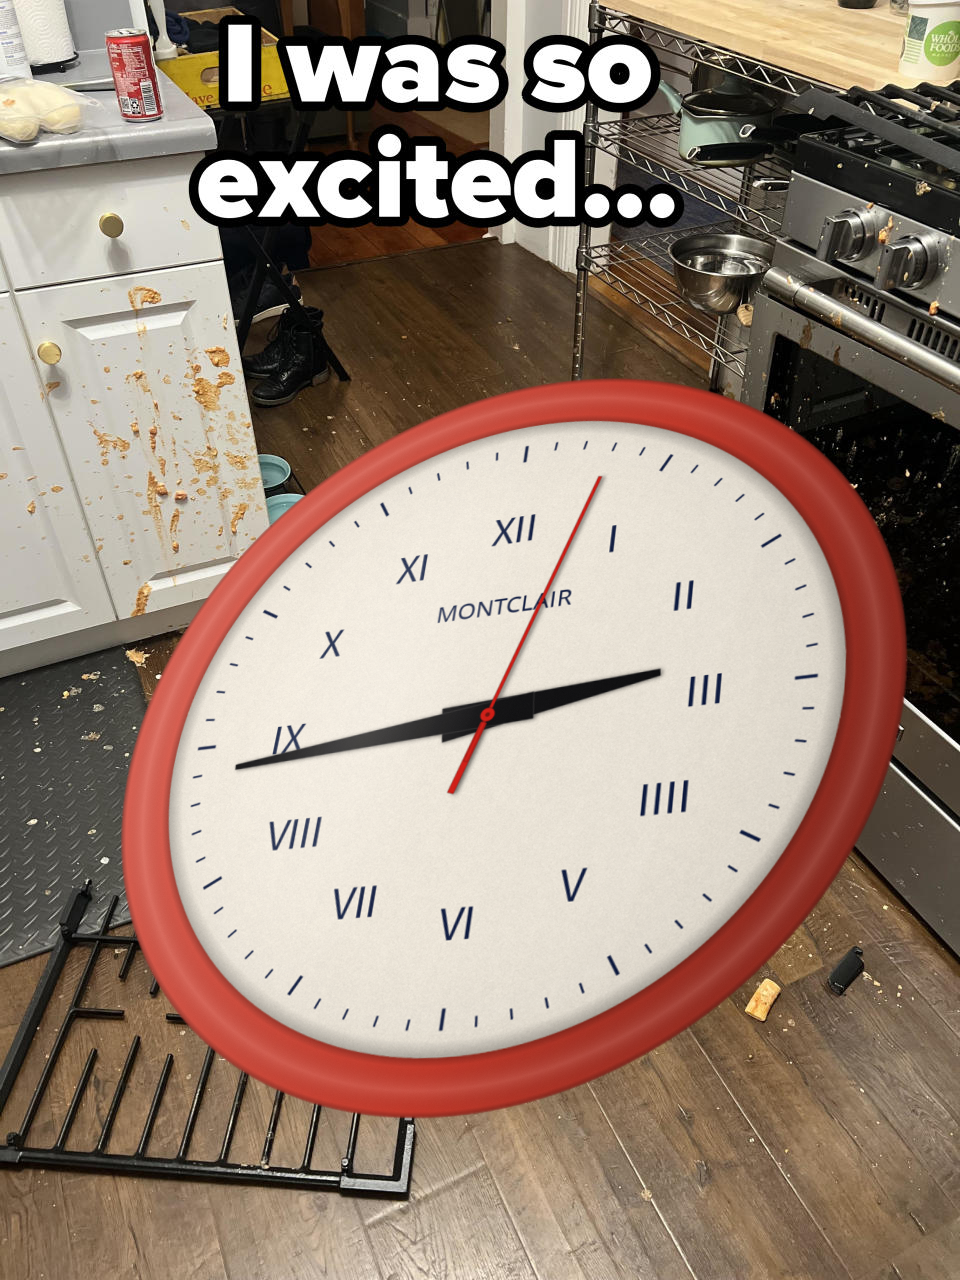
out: 2:44:03
